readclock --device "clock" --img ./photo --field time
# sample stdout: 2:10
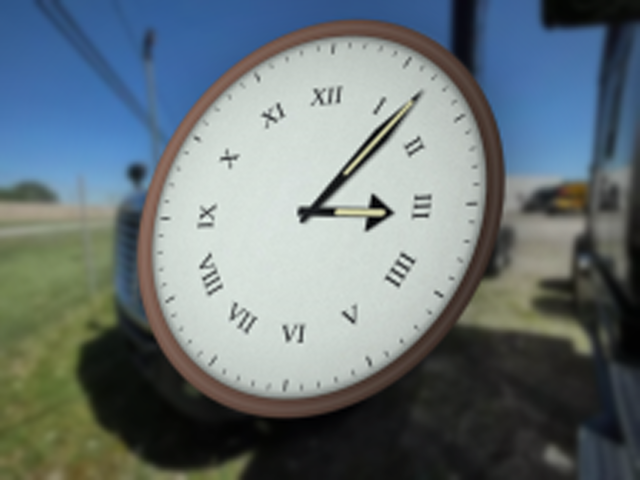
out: 3:07
